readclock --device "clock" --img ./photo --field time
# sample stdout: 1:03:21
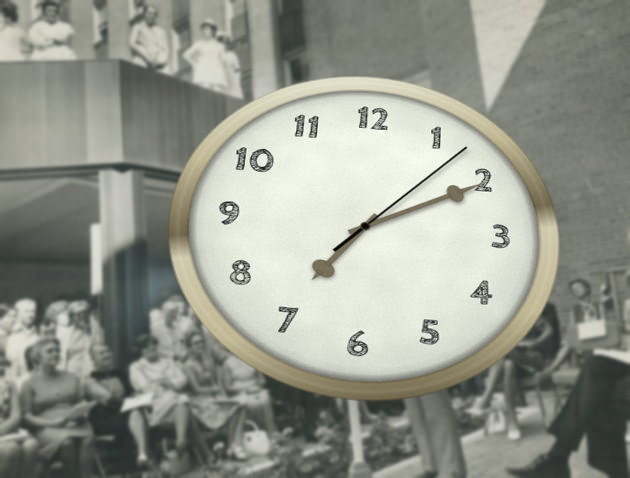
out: 7:10:07
